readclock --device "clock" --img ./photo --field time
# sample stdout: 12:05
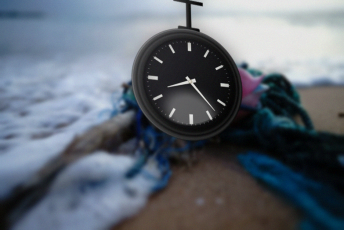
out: 8:23
